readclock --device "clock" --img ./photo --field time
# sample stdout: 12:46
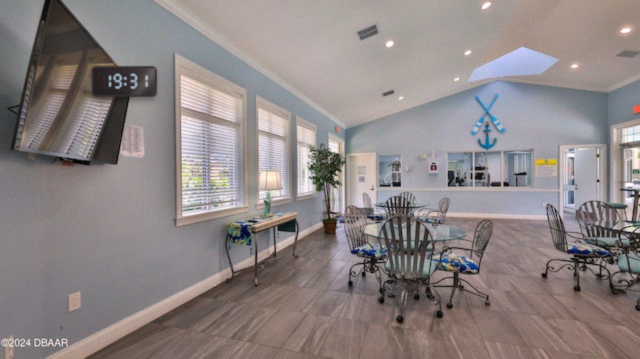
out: 19:31
